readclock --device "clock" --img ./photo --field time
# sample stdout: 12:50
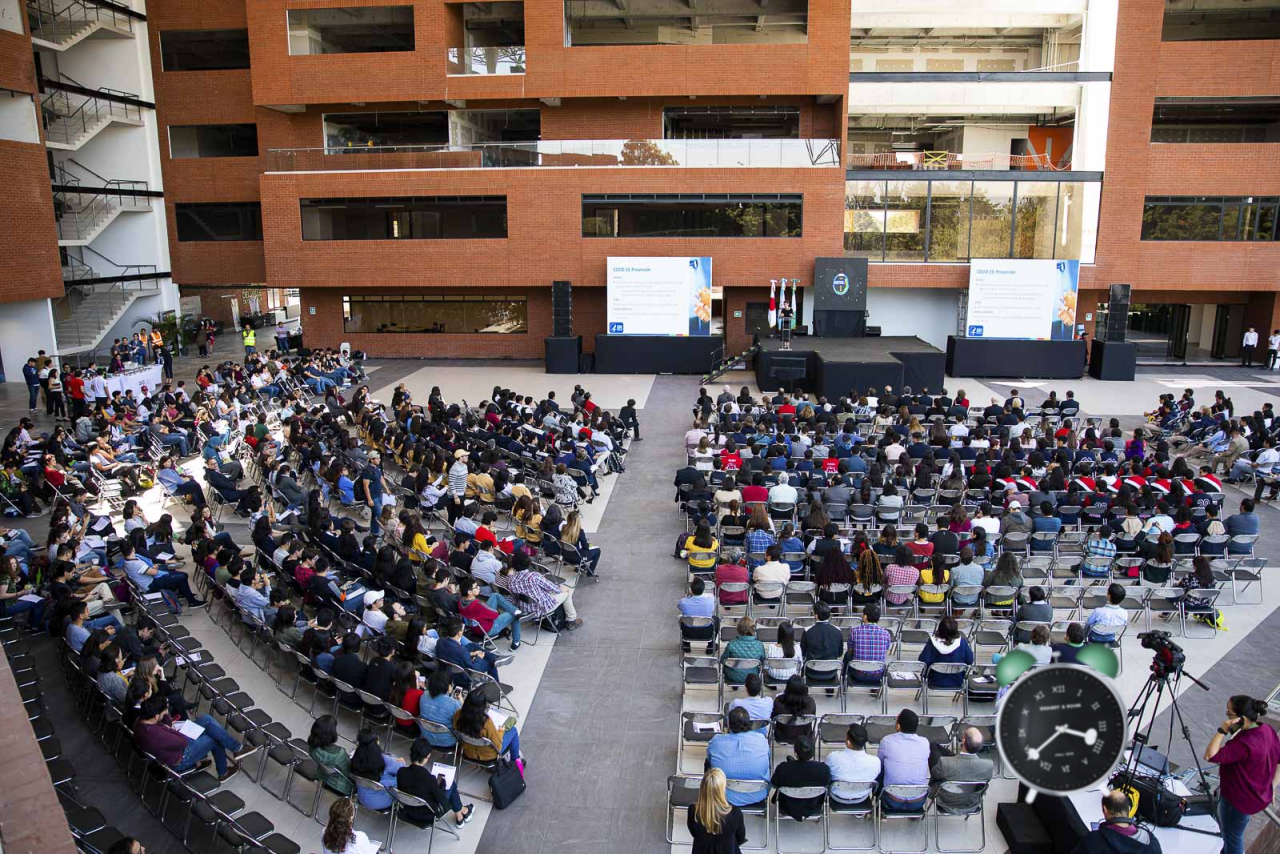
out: 3:39
